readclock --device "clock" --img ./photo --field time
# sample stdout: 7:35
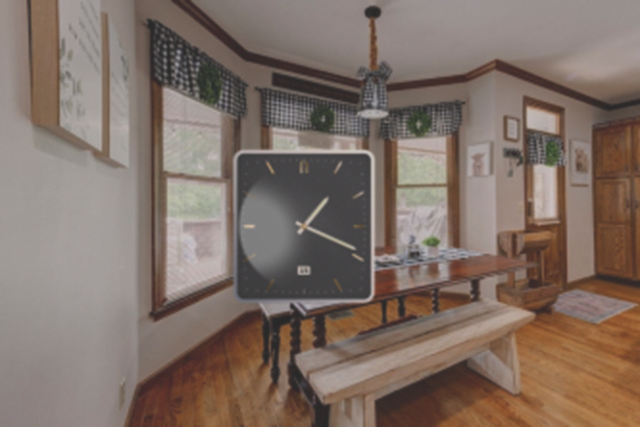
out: 1:19
